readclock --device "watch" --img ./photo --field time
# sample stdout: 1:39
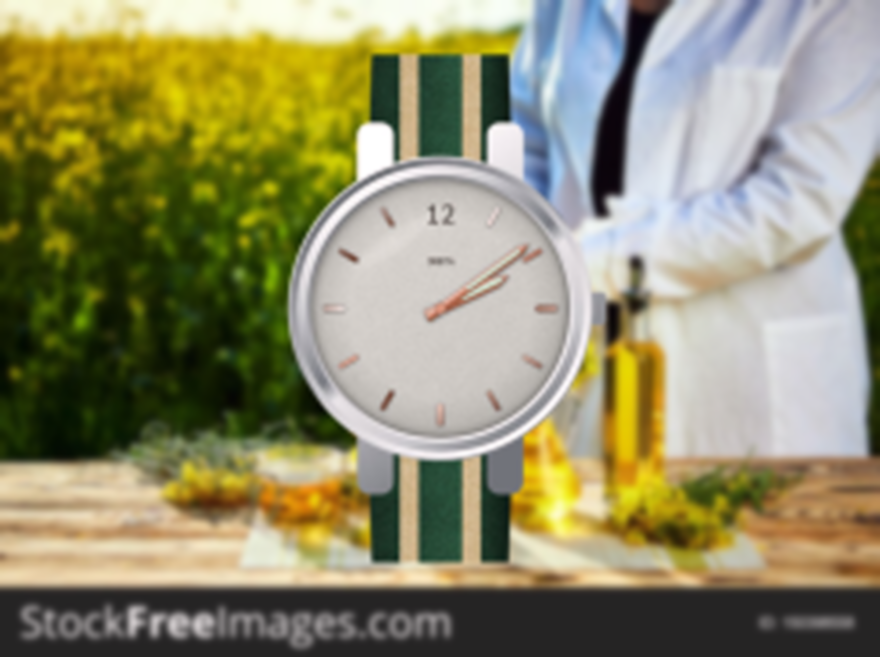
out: 2:09
